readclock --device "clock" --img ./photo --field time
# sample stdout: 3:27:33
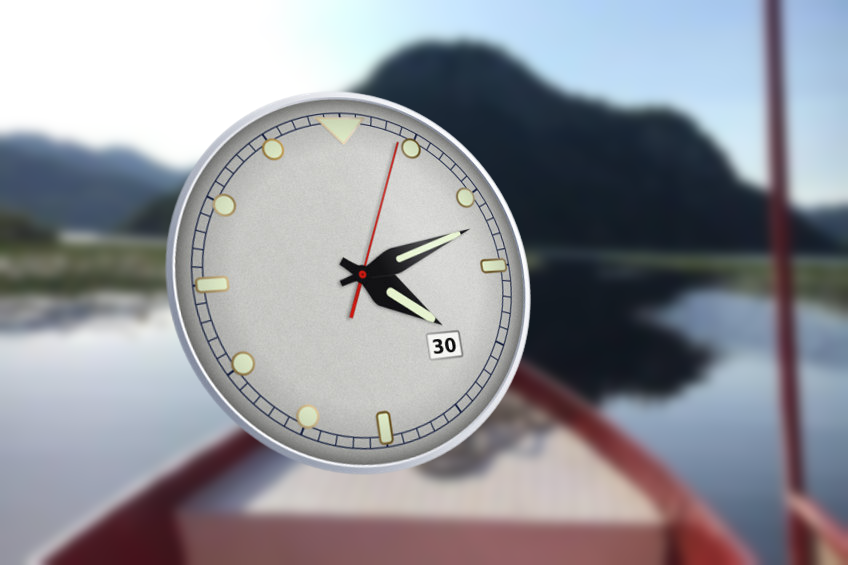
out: 4:12:04
